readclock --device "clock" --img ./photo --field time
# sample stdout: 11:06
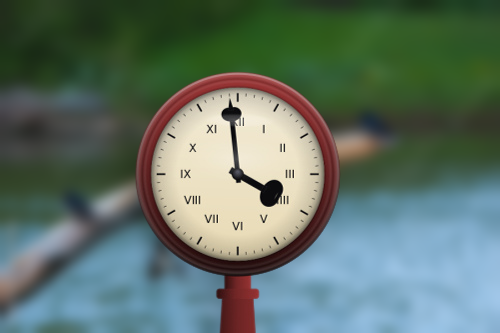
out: 3:59
